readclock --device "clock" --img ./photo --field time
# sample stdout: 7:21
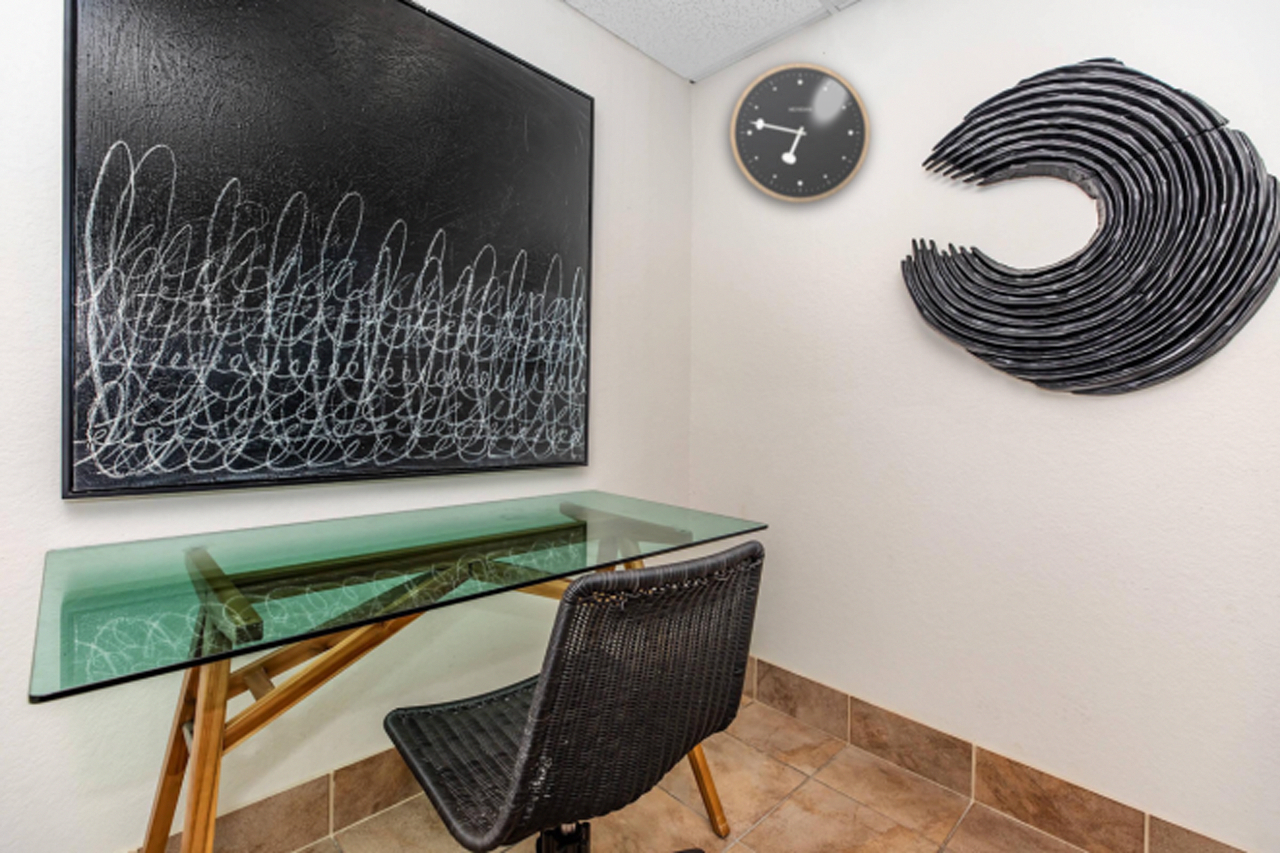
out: 6:47
